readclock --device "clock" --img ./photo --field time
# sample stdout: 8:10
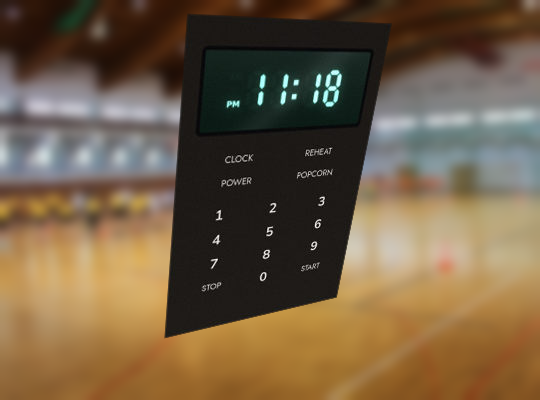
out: 11:18
